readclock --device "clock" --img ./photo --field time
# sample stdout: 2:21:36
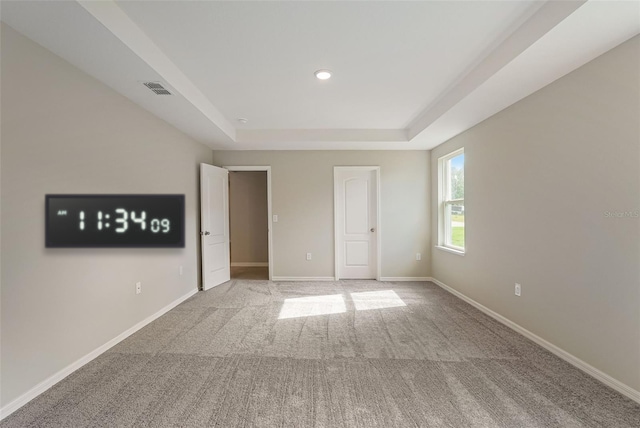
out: 11:34:09
